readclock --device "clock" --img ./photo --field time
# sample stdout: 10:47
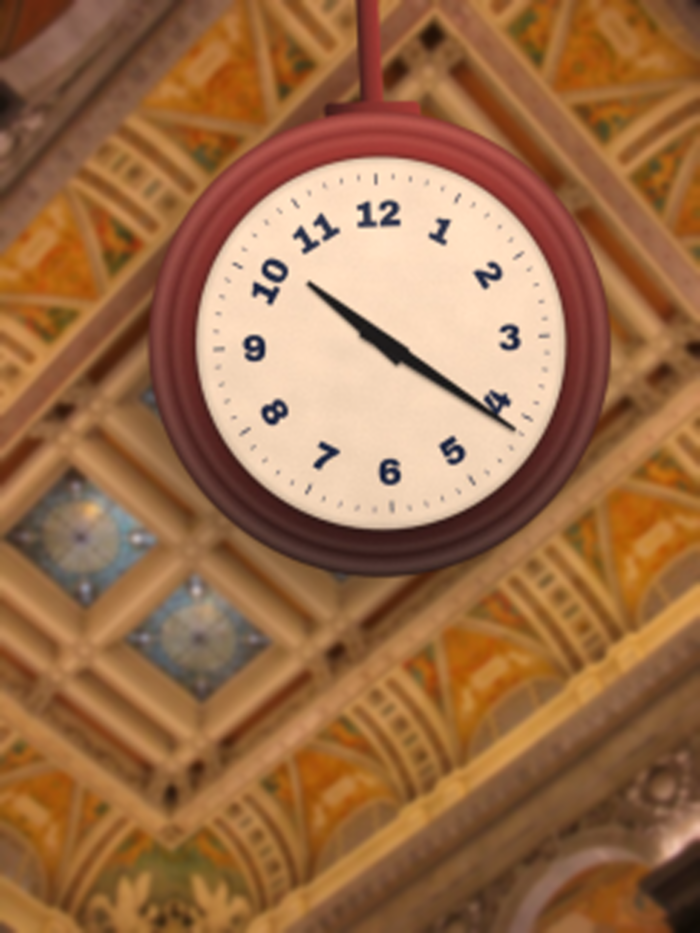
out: 10:21
